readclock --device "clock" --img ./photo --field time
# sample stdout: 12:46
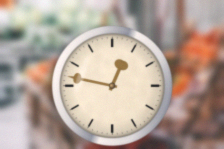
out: 12:47
